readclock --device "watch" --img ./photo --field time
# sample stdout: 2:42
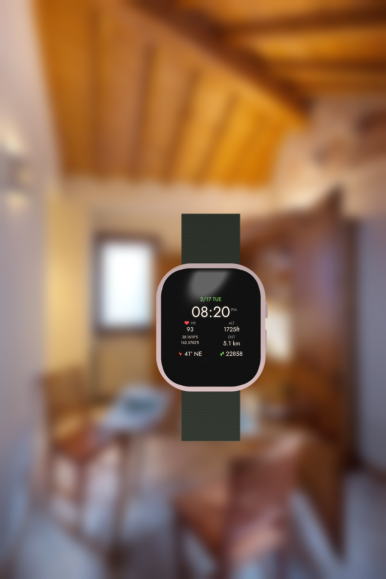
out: 8:20
